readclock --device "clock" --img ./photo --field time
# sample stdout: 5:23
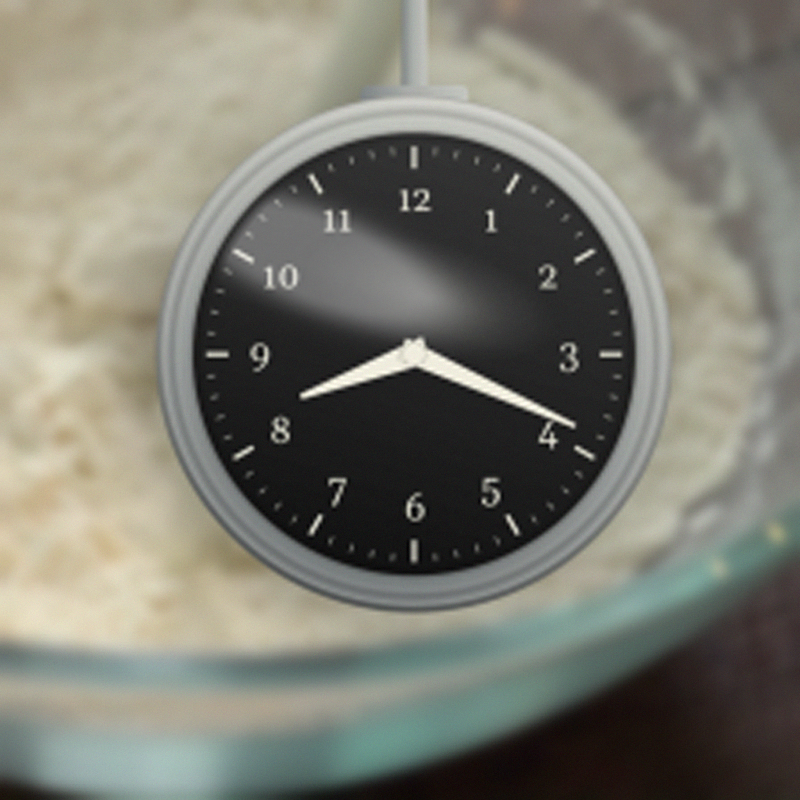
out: 8:19
